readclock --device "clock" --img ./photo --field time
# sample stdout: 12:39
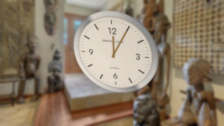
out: 12:05
